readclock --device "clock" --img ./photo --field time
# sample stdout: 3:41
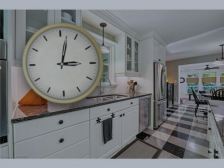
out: 3:02
